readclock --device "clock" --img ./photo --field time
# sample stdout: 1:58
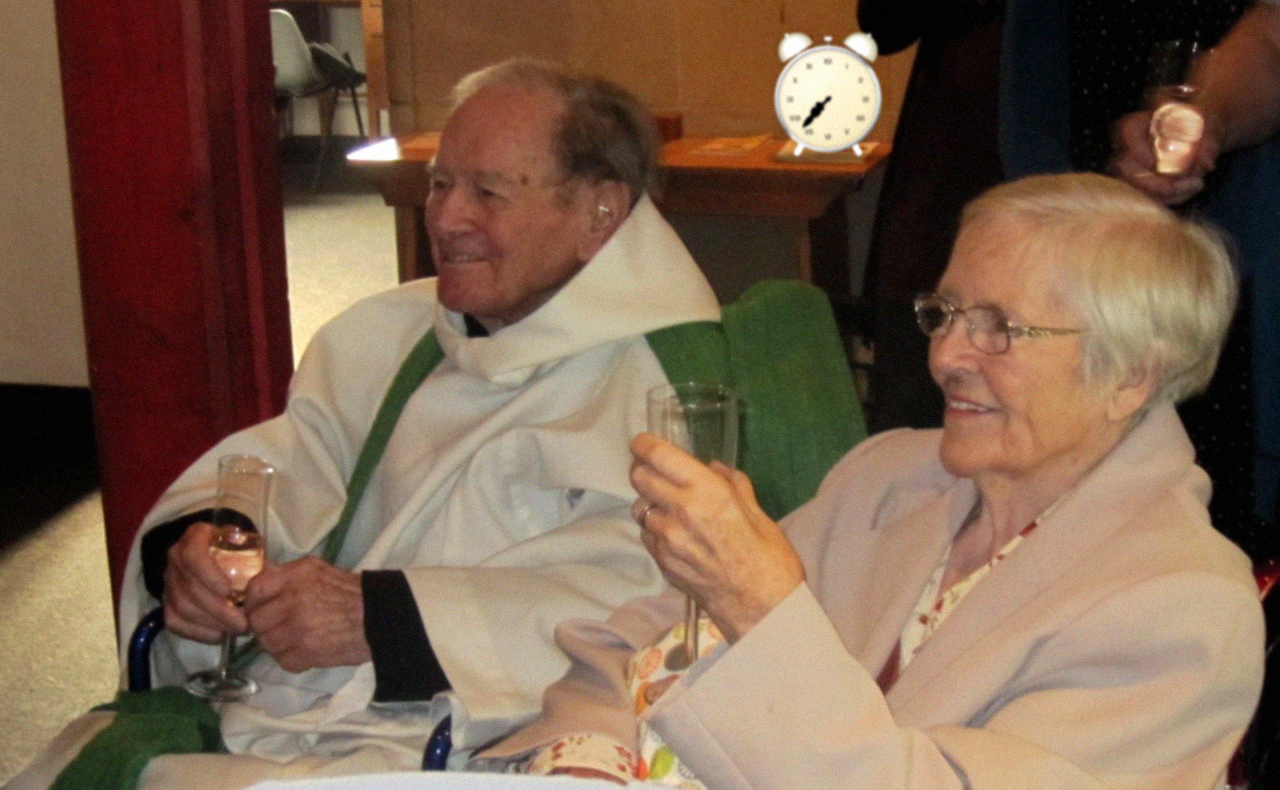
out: 7:37
